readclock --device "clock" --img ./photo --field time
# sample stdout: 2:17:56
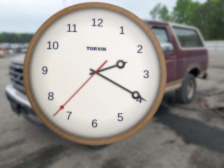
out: 2:19:37
